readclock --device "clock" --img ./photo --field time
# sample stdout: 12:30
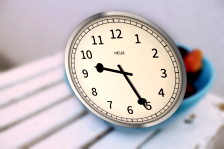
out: 9:26
